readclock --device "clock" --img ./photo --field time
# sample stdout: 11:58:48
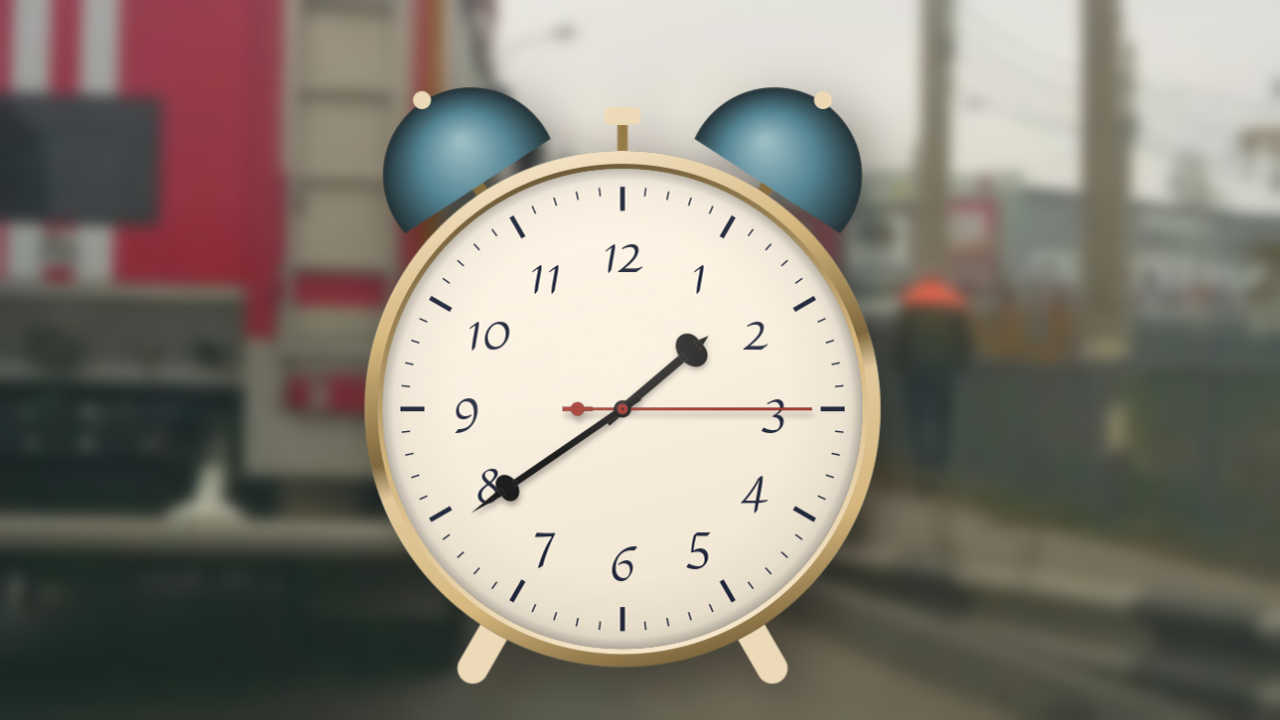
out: 1:39:15
